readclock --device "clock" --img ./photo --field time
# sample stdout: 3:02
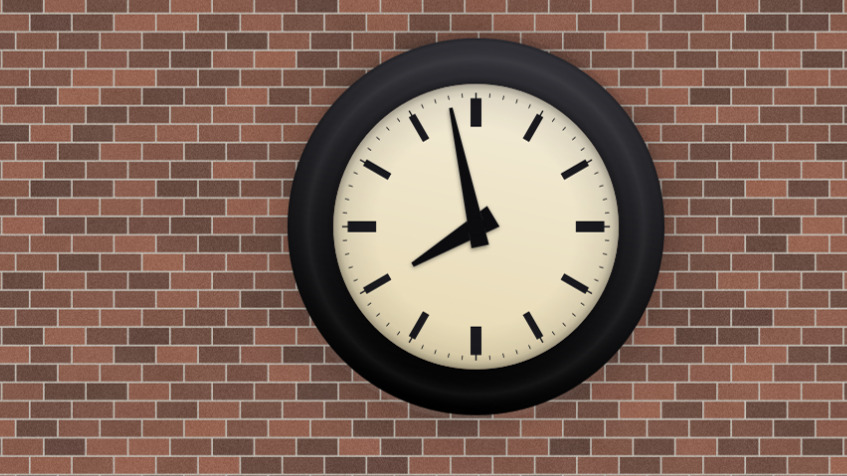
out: 7:58
